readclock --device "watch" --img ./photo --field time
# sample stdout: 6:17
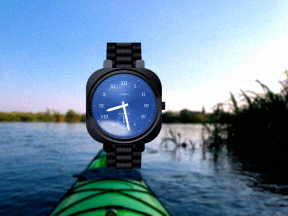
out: 8:28
